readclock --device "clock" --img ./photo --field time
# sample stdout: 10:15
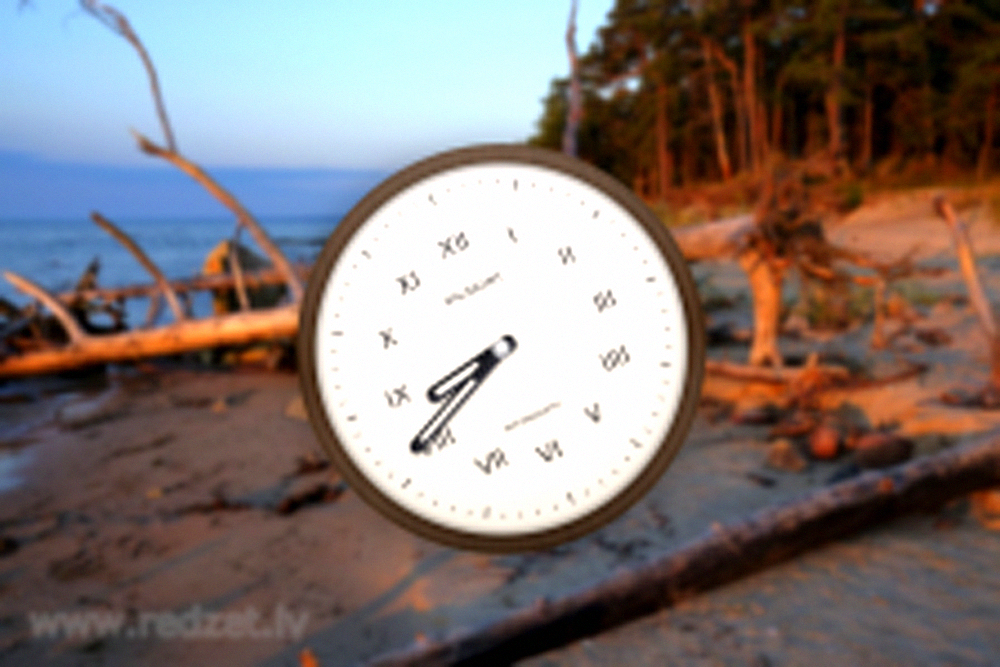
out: 8:41
